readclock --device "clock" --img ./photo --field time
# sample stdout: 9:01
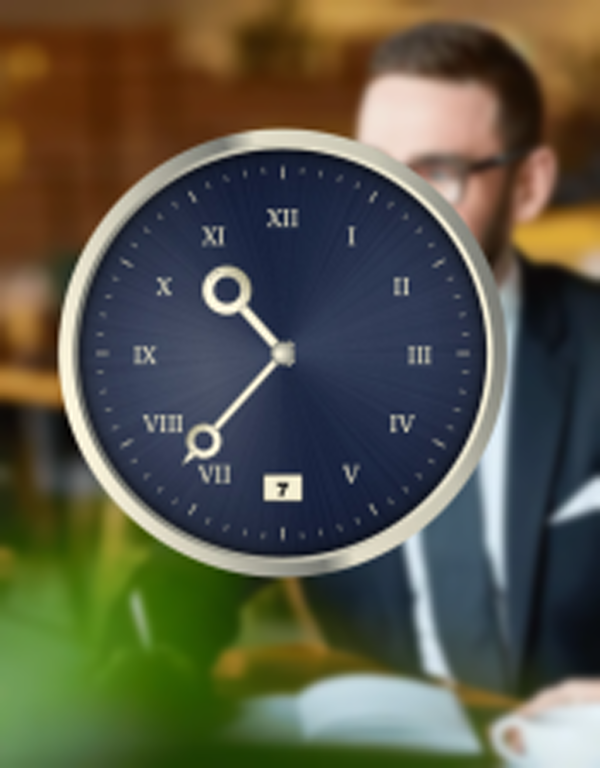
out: 10:37
